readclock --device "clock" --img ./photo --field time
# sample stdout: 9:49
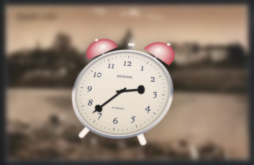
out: 2:37
